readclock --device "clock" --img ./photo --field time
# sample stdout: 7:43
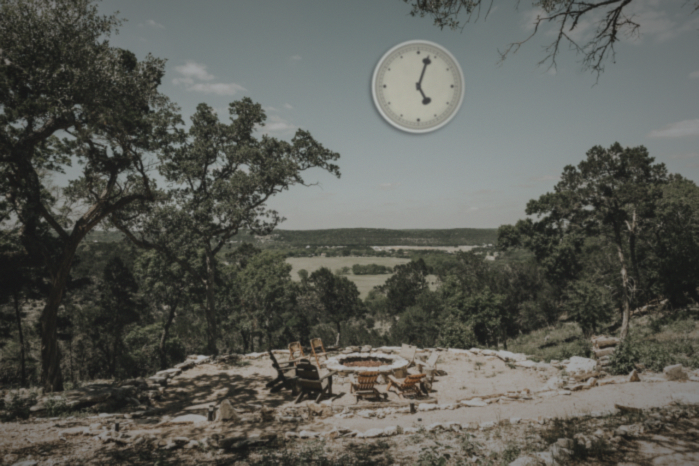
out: 5:03
